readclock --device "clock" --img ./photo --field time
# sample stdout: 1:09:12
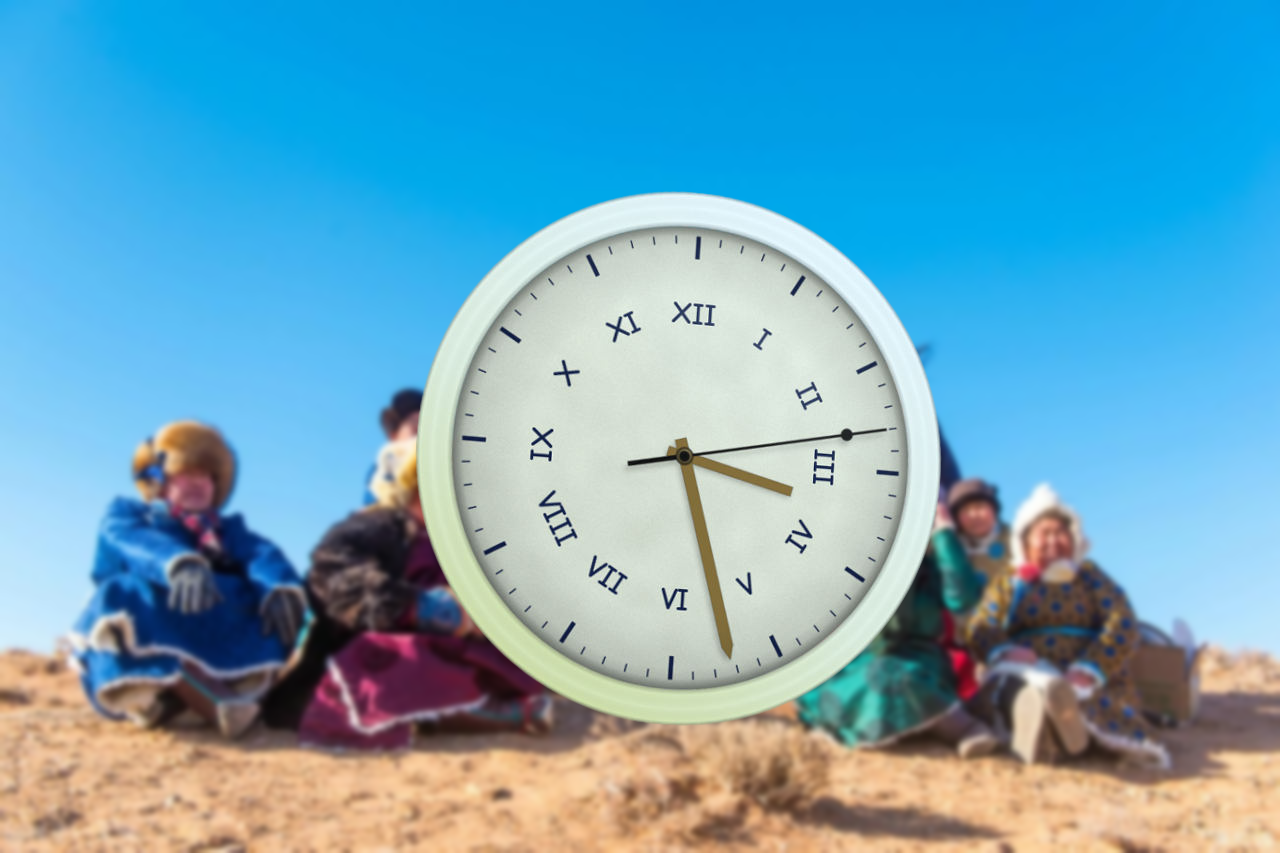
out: 3:27:13
